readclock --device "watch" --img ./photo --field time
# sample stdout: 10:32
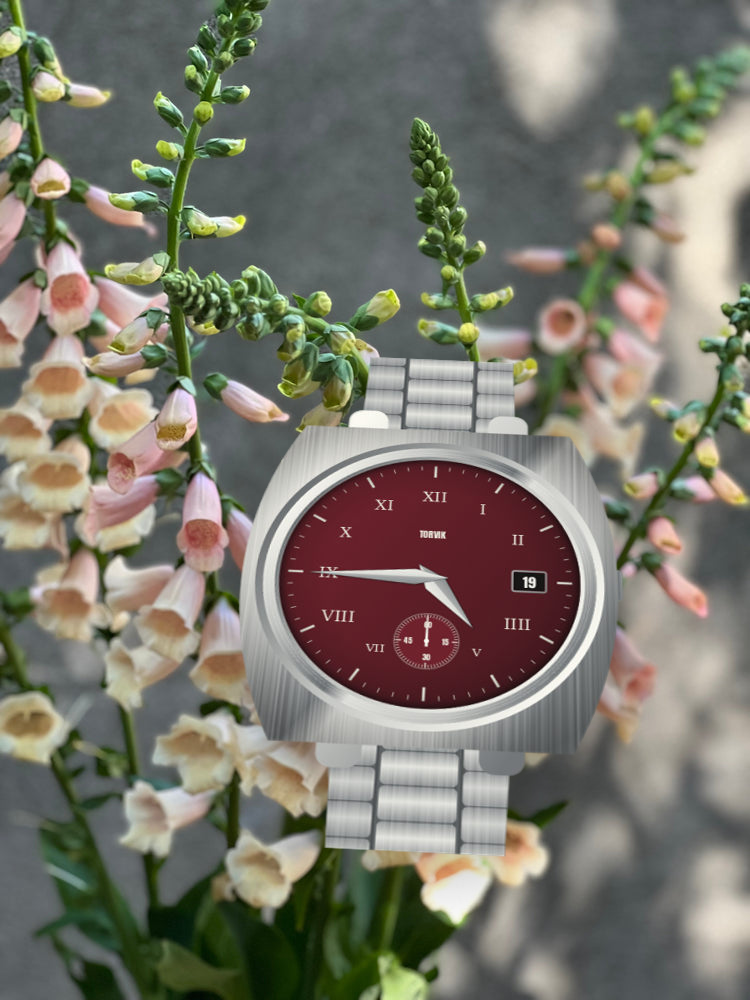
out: 4:45
